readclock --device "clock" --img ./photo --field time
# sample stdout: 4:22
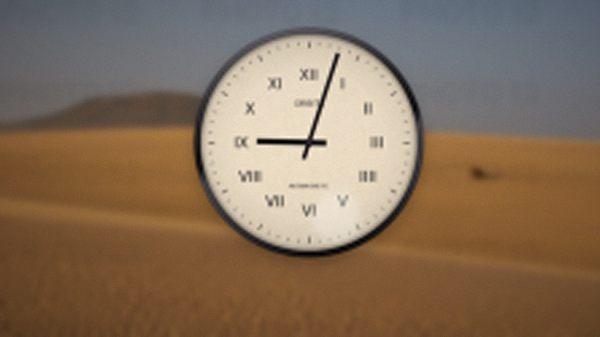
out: 9:03
